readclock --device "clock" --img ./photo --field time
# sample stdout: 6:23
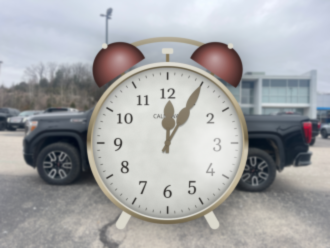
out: 12:05
